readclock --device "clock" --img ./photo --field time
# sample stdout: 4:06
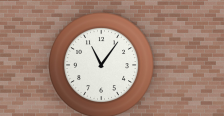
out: 11:06
